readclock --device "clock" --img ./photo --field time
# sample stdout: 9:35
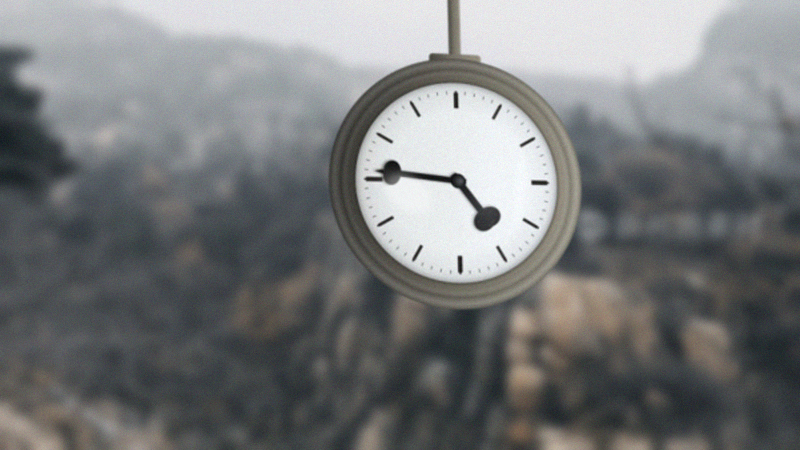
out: 4:46
